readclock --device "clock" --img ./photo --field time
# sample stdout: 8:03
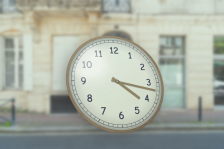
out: 4:17
